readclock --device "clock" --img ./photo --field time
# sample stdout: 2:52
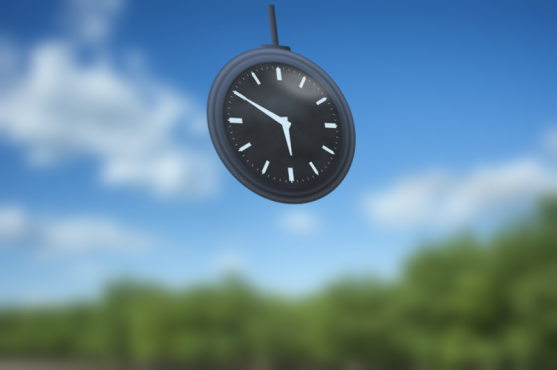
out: 5:50
